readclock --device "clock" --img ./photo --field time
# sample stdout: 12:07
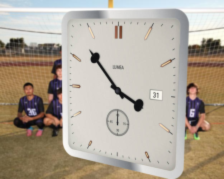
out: 3:53
